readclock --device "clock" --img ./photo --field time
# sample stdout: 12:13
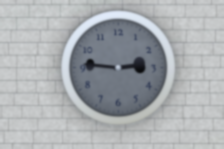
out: 2:46
